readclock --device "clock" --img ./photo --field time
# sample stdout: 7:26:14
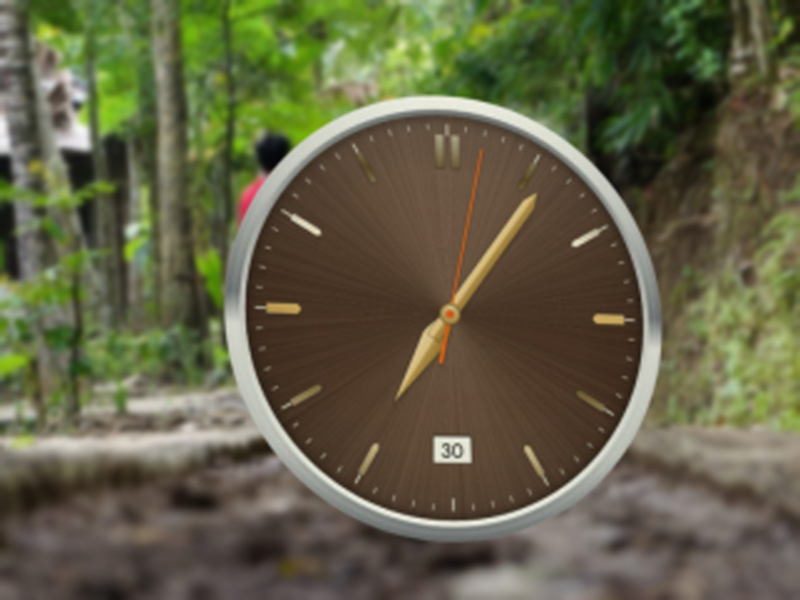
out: 7:06:02
